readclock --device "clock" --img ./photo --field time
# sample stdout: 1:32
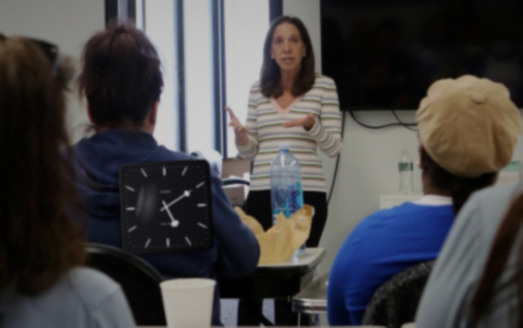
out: 5:10
